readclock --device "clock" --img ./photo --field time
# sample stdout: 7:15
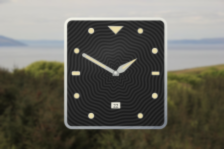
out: 1:50
